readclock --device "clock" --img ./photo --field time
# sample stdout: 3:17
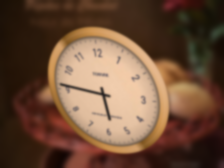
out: 5:46
